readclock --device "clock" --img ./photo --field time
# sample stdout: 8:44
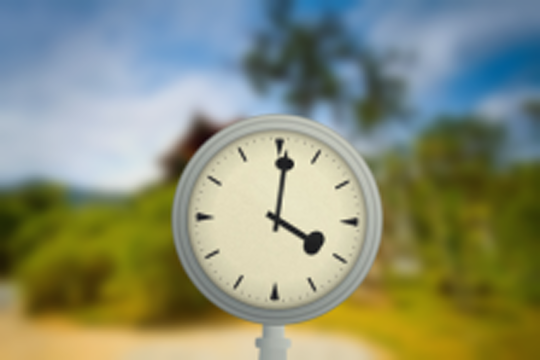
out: 4:01
